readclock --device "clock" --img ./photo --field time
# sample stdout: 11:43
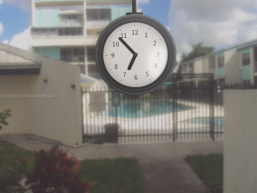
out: 6:53
